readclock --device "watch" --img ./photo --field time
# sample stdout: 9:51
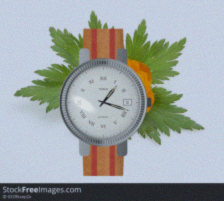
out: 1:18
